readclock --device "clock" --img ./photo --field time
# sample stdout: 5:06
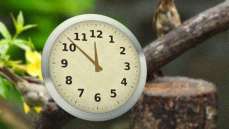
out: 11:52
